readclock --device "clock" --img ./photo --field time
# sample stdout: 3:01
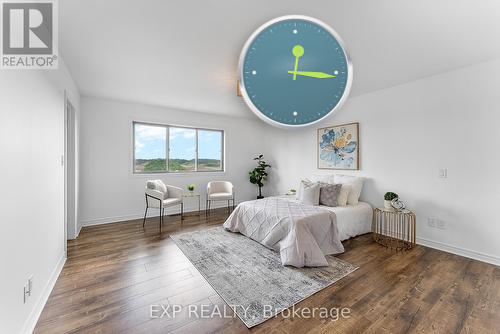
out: 12:16
